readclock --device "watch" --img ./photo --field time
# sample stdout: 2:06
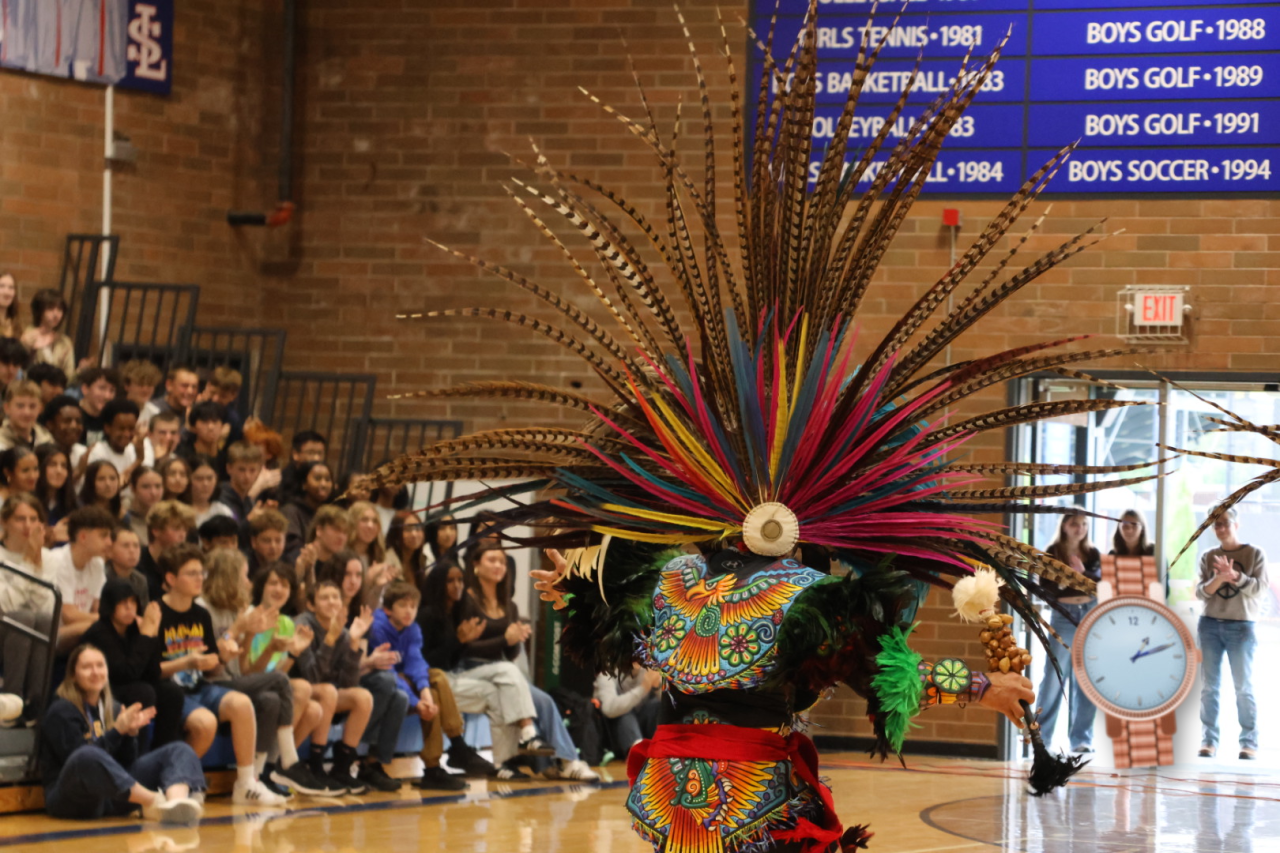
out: 1:12
